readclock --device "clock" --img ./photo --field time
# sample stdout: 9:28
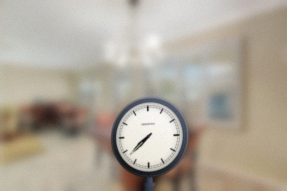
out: 7:38
